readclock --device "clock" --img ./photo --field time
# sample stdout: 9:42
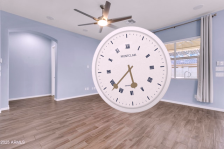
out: 5:38
